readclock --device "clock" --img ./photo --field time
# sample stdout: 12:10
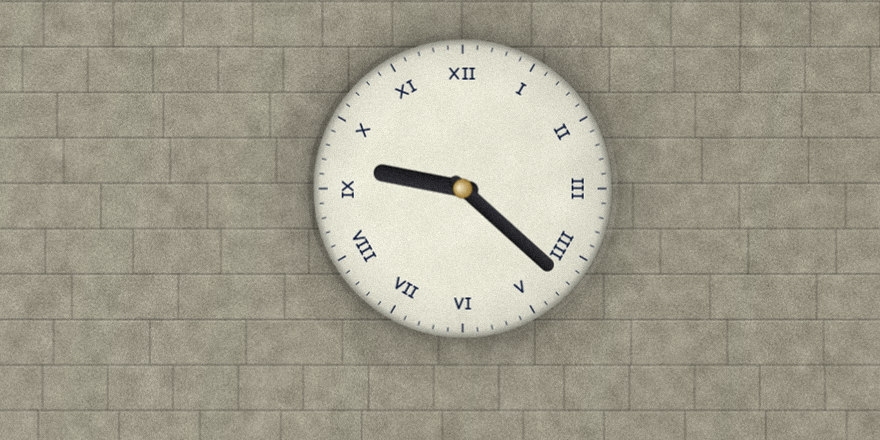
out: 9:22
